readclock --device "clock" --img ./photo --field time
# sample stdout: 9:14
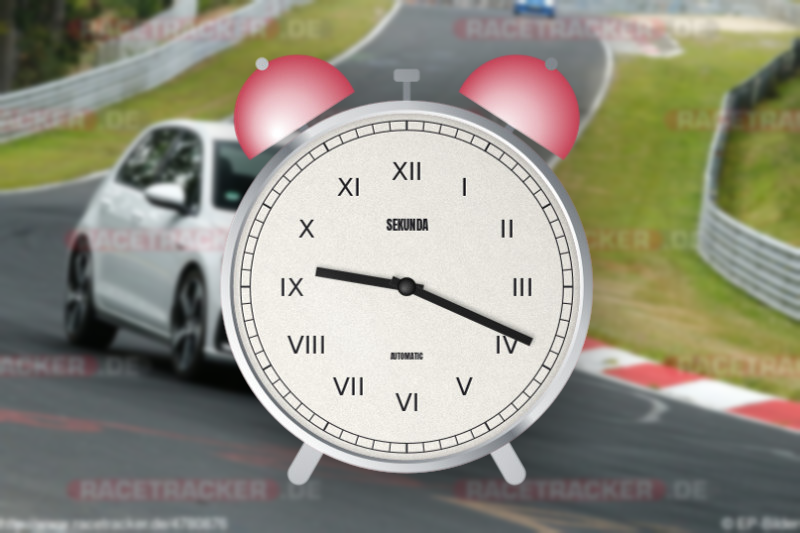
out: 9:19
